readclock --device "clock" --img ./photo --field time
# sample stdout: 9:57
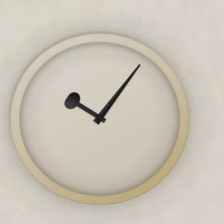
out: 10:06
